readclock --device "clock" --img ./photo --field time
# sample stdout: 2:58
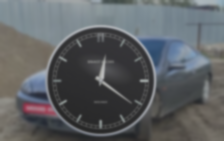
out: 12:21
